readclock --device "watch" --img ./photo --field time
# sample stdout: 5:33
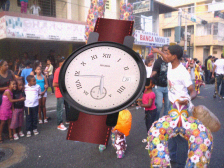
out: 5:44
